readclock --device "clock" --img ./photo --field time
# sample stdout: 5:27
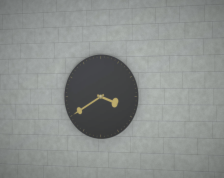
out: 3:40
